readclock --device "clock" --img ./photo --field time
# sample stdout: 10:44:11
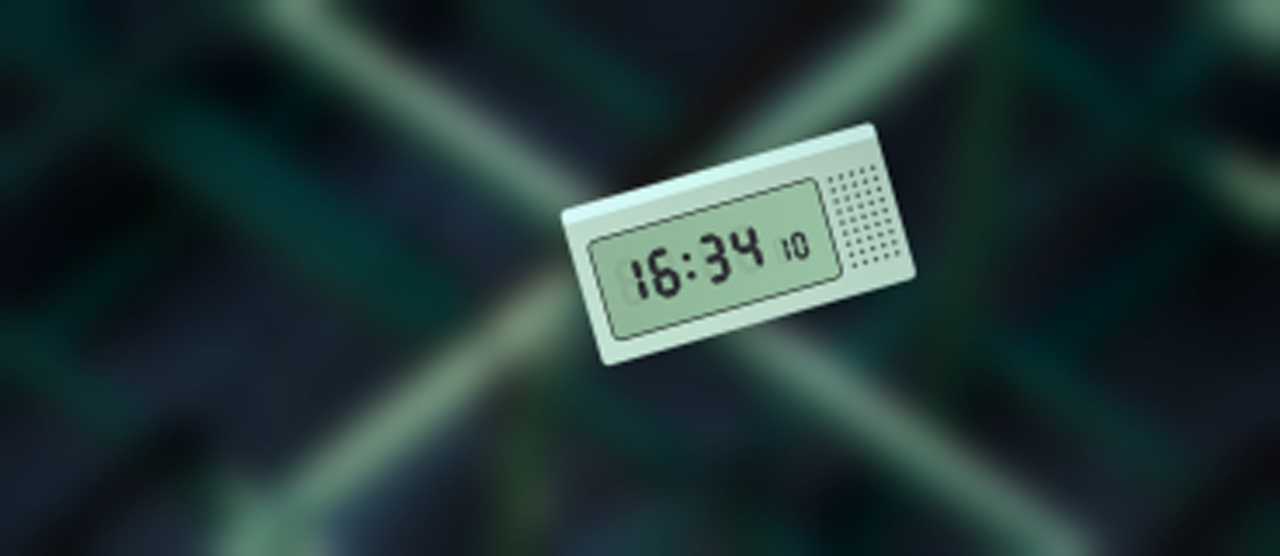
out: 16:34:10
